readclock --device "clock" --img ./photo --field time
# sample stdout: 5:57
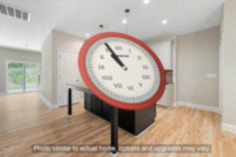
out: 10:56
